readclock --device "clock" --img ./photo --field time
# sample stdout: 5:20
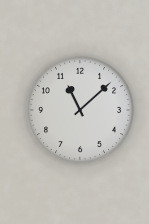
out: 11:08
